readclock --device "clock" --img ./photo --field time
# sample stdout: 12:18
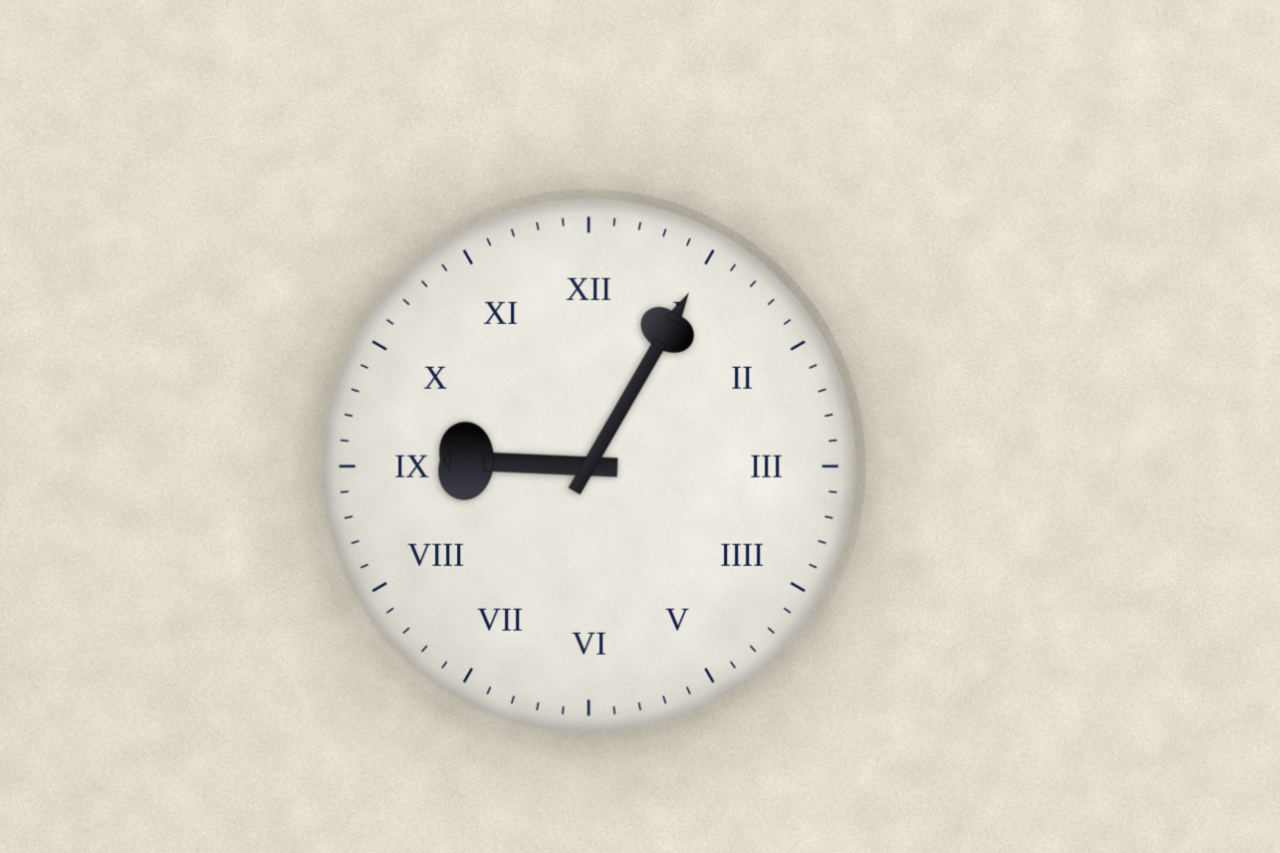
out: 9:05
